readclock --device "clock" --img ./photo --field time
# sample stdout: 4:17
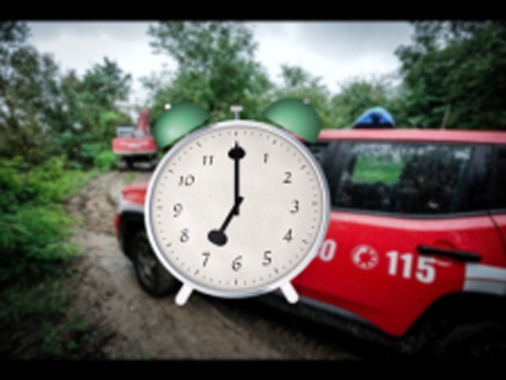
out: 7:00
